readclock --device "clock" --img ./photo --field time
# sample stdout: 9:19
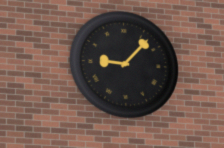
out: 9:07
